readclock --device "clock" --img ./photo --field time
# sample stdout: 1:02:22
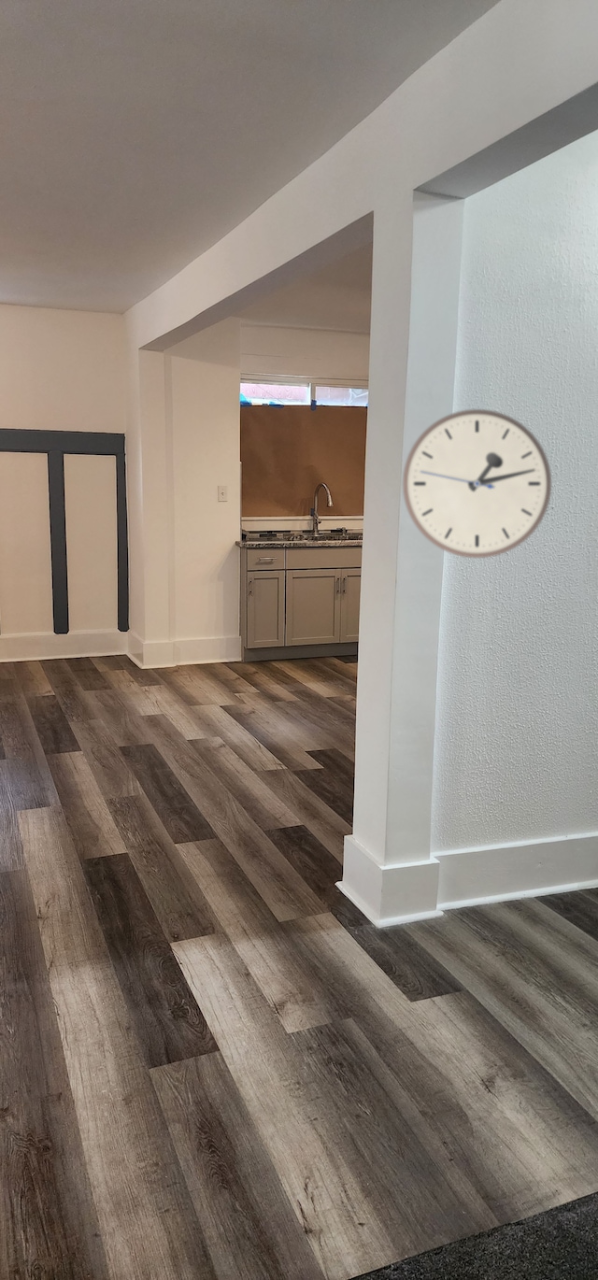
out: 1:12:47
